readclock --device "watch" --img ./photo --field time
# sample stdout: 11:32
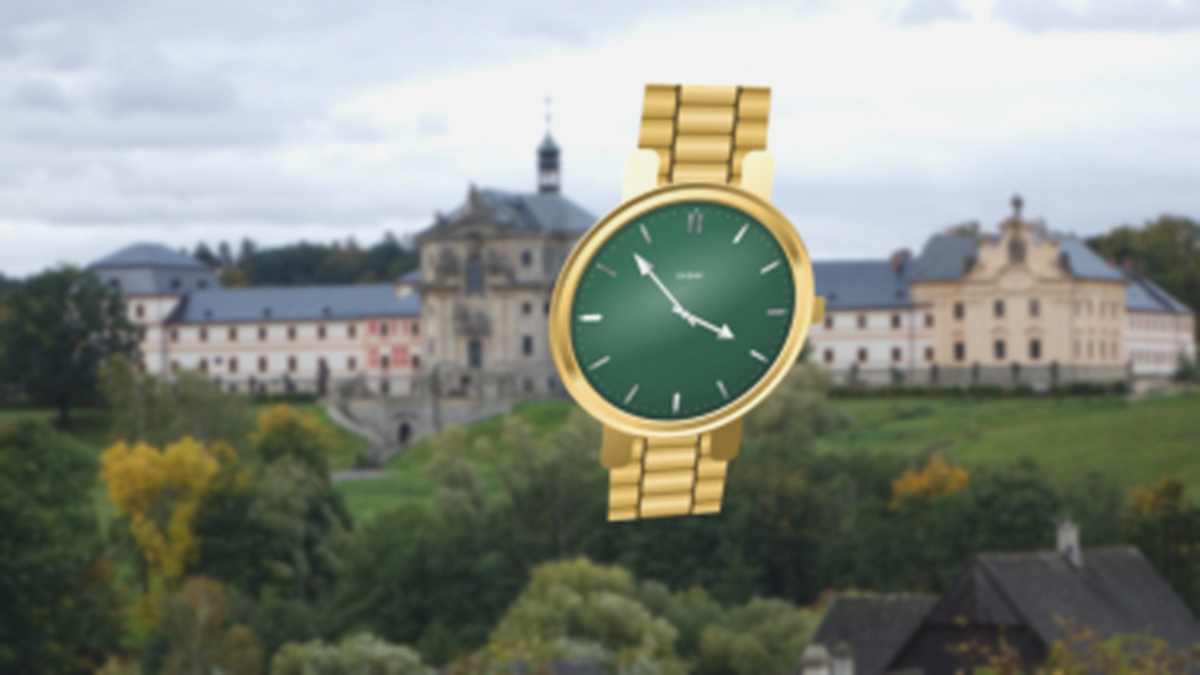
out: 3:53
